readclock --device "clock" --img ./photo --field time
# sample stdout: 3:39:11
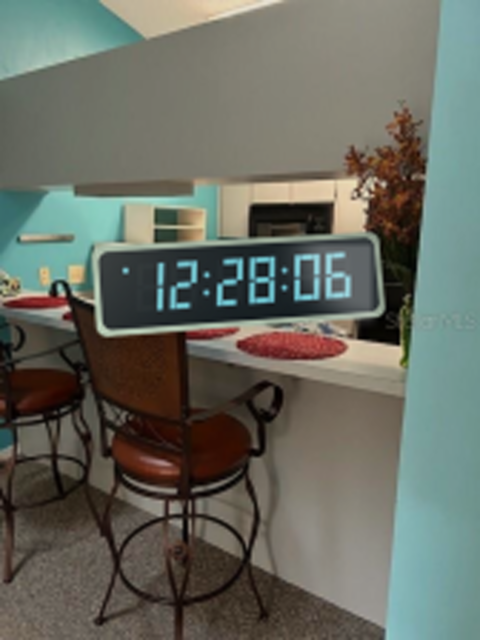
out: 12:28:06
